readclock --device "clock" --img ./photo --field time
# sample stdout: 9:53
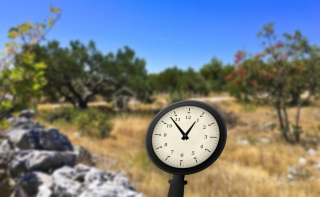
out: 12:53
